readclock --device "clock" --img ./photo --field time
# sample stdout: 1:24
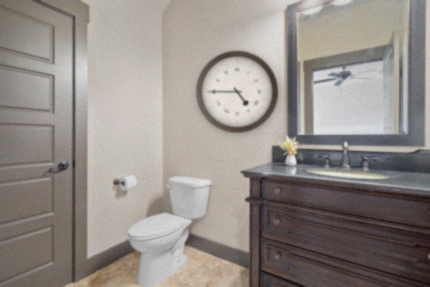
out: 4:45
